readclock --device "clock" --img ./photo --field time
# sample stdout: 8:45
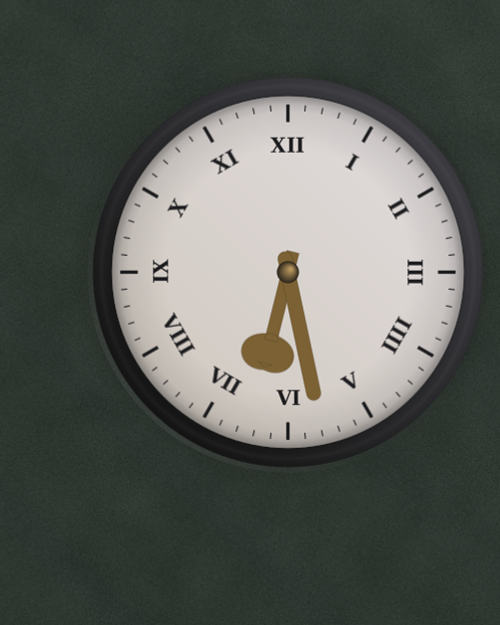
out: 6:28
